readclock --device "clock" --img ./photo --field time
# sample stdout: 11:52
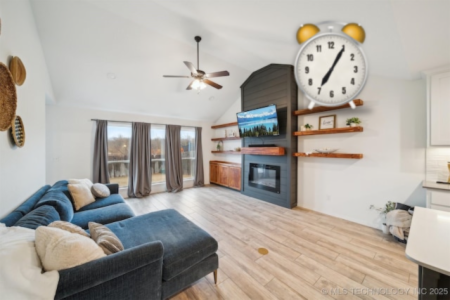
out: 7:05
